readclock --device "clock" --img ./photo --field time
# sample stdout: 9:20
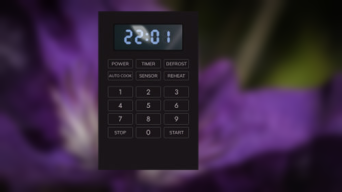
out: 22:01
